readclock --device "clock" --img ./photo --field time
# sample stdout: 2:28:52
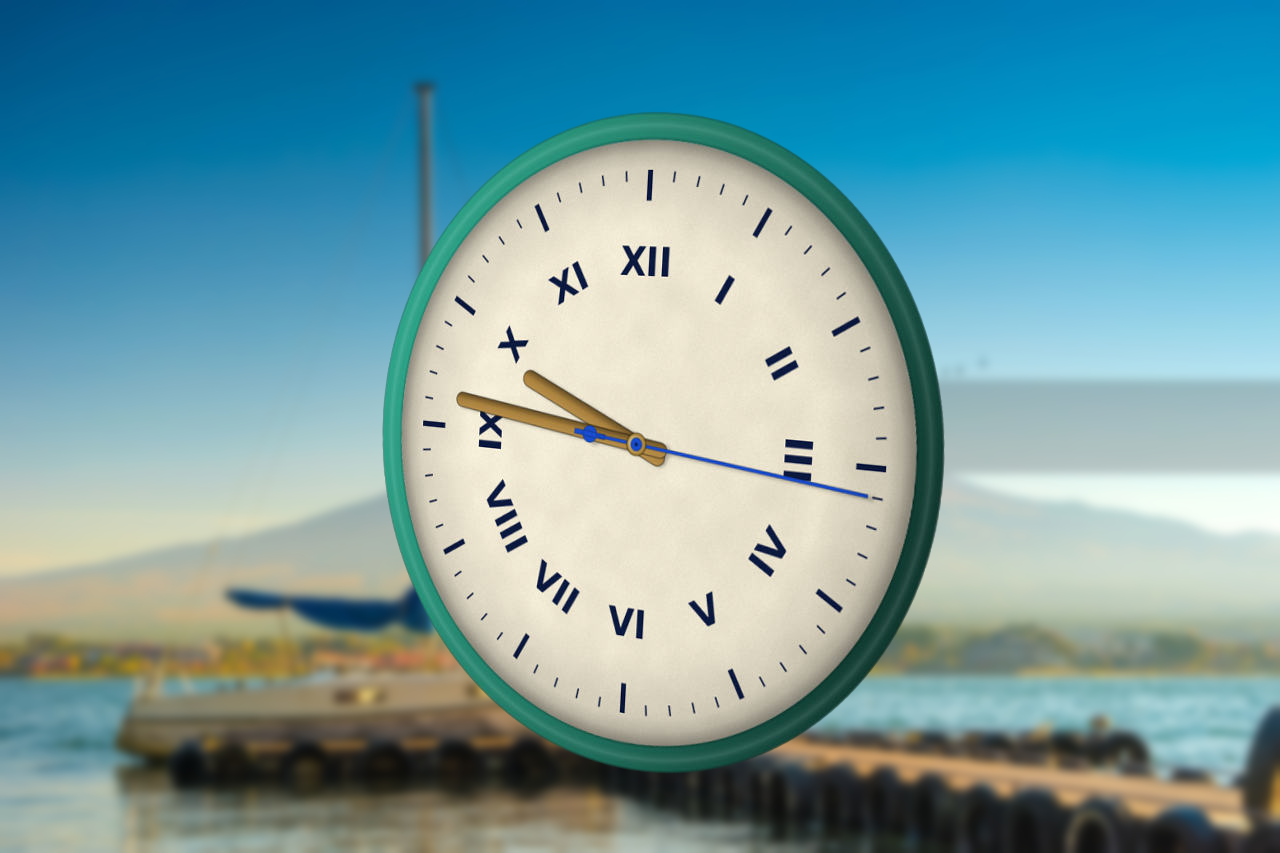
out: 9:46:16
